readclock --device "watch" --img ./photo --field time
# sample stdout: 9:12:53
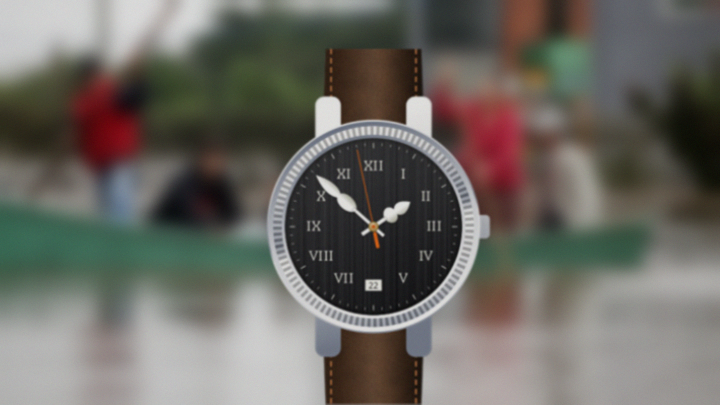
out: 1:51:58
